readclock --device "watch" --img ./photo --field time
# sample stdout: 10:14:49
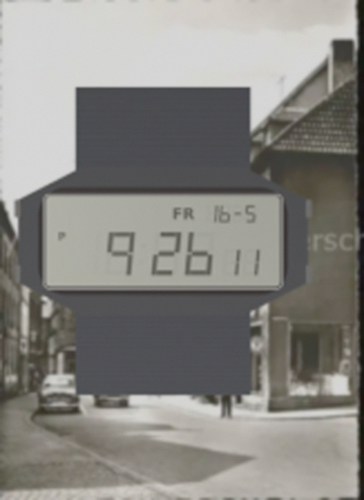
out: 9:26:11
